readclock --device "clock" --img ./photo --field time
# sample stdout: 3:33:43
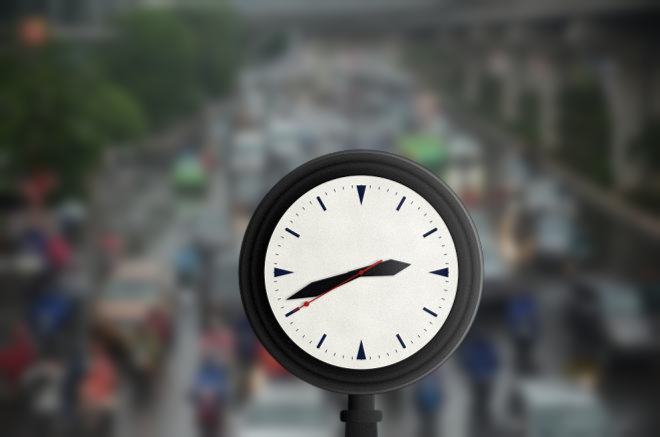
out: 2:41:40
